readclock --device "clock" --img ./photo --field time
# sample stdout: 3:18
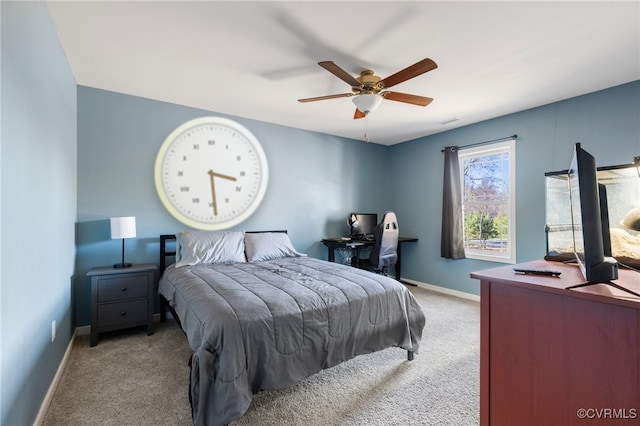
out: 3:29
